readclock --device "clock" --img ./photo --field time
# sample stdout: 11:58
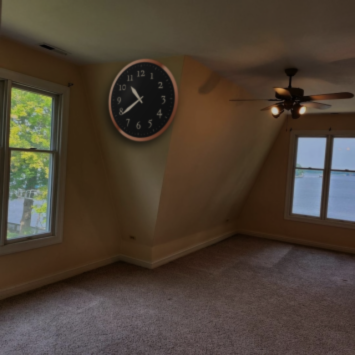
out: 10:39
